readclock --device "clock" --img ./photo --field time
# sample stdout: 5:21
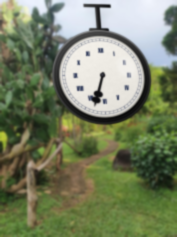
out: 6:33
